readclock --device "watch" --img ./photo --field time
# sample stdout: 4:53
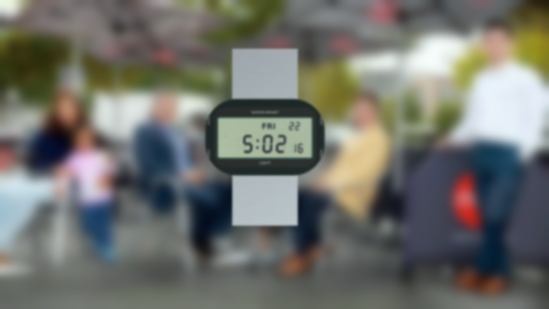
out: 5:02
